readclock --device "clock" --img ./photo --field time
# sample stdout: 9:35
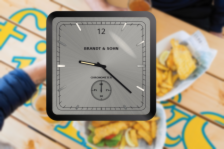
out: 9:22
